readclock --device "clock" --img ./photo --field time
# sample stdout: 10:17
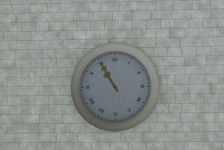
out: 10:55
